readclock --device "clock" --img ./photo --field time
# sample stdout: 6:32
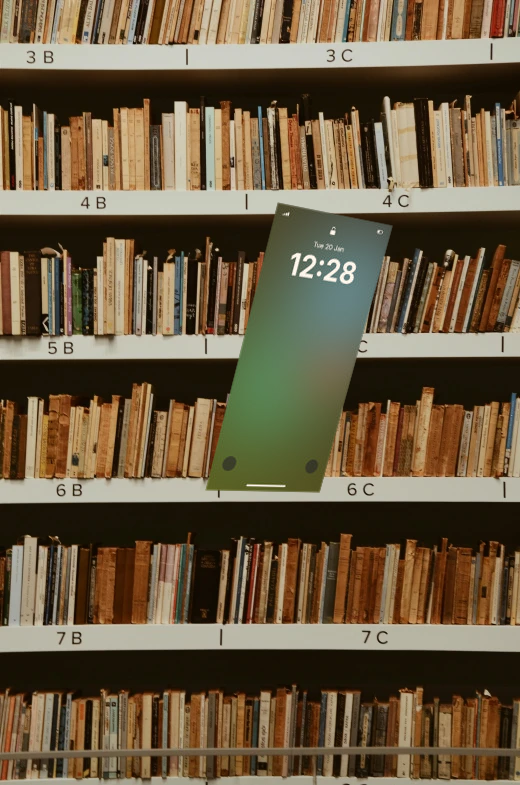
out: 12:28
